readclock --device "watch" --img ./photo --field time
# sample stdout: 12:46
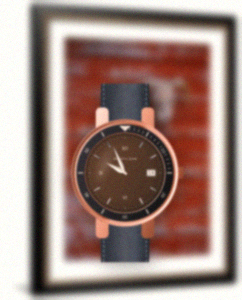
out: 9:56
